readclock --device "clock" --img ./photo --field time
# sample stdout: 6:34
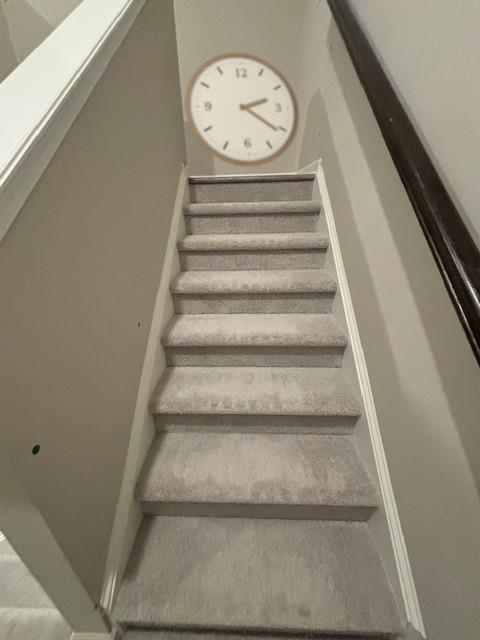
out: 2:21
